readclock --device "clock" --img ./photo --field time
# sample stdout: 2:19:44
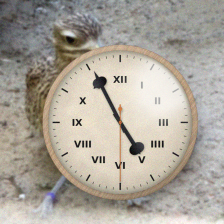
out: 4:55:30
